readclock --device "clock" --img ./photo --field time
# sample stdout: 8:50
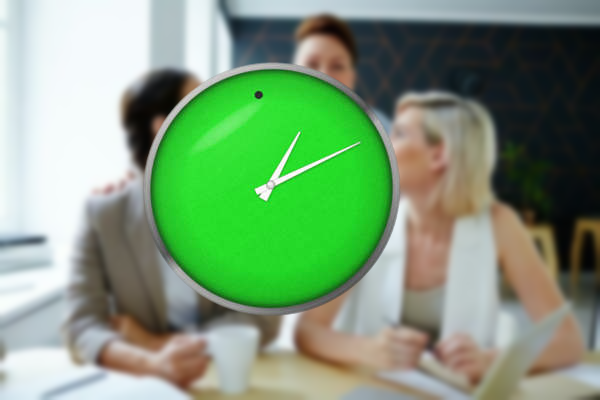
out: 1:12
